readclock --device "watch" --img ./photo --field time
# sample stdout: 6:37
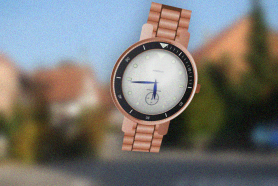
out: 5:44
